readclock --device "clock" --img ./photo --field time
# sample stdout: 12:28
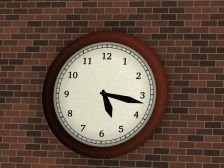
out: 5:17
